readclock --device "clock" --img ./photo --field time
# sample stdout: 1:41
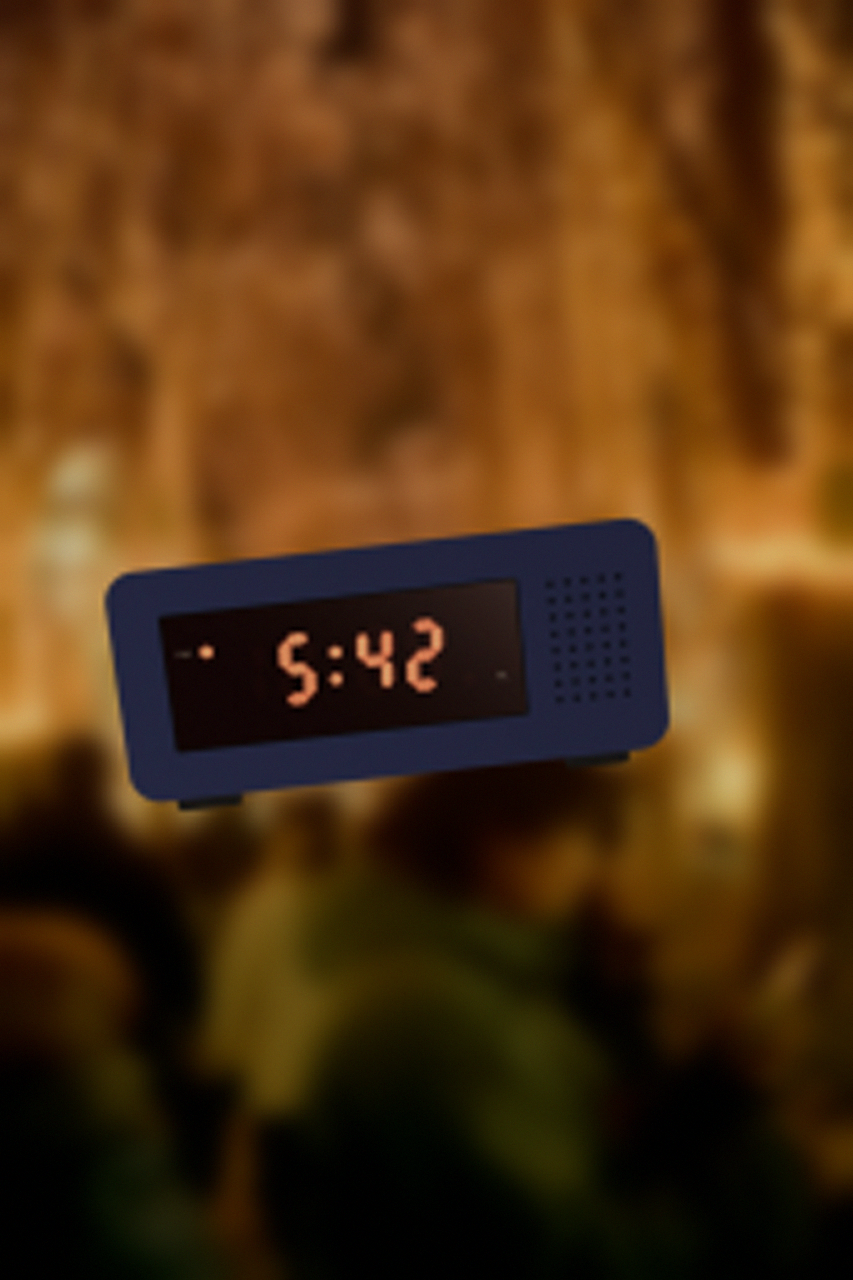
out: 5:42
